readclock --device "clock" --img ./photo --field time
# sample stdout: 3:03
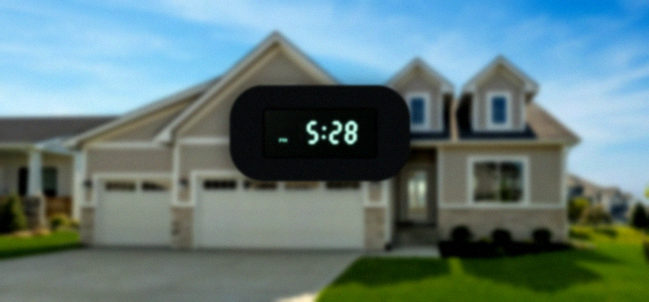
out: 5:28
